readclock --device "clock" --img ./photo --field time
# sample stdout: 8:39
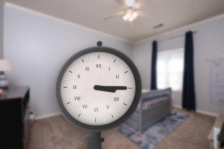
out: 3:15
